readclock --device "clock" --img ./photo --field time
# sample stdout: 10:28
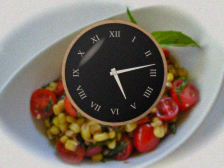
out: 5:13
